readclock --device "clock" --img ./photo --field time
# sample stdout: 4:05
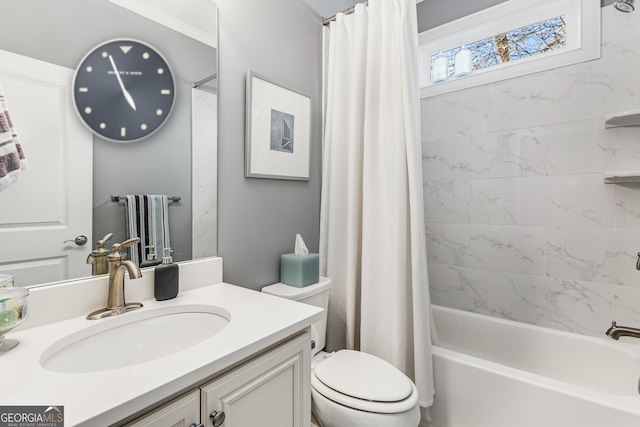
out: 4:56
